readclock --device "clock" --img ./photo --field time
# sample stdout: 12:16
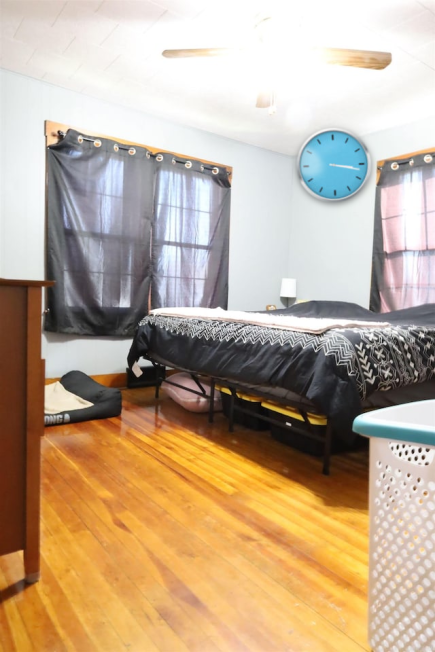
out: 3:17
